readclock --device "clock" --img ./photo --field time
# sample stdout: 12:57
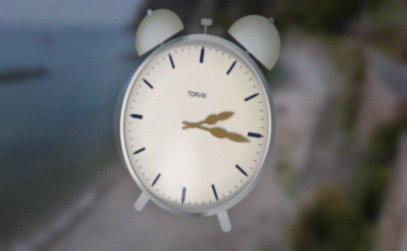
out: 2:16
